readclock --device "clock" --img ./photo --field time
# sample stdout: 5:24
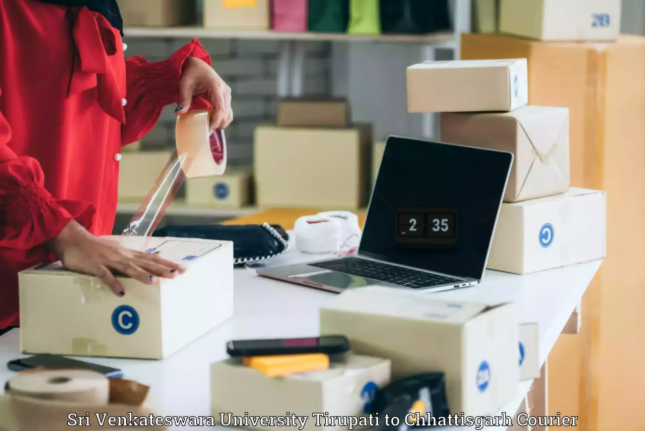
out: 2:35
